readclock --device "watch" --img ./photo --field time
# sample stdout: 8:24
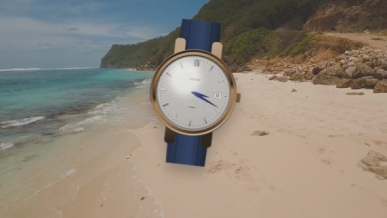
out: 3:19
